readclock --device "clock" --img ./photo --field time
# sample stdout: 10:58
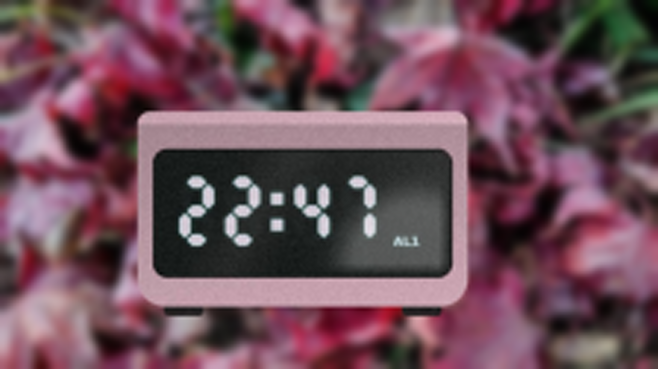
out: 22:47
